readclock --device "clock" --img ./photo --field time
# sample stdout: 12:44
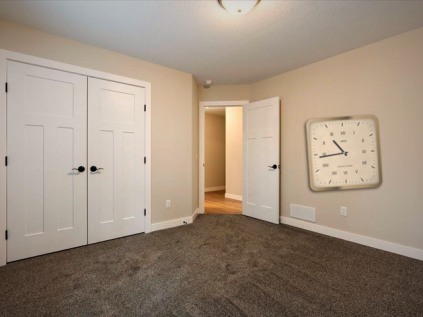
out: 10:44
